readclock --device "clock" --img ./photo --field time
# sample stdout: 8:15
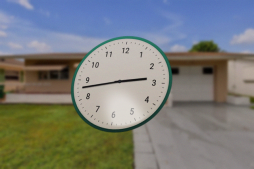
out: 2:43
